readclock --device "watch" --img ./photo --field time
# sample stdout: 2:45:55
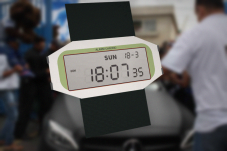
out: 18:07:35
